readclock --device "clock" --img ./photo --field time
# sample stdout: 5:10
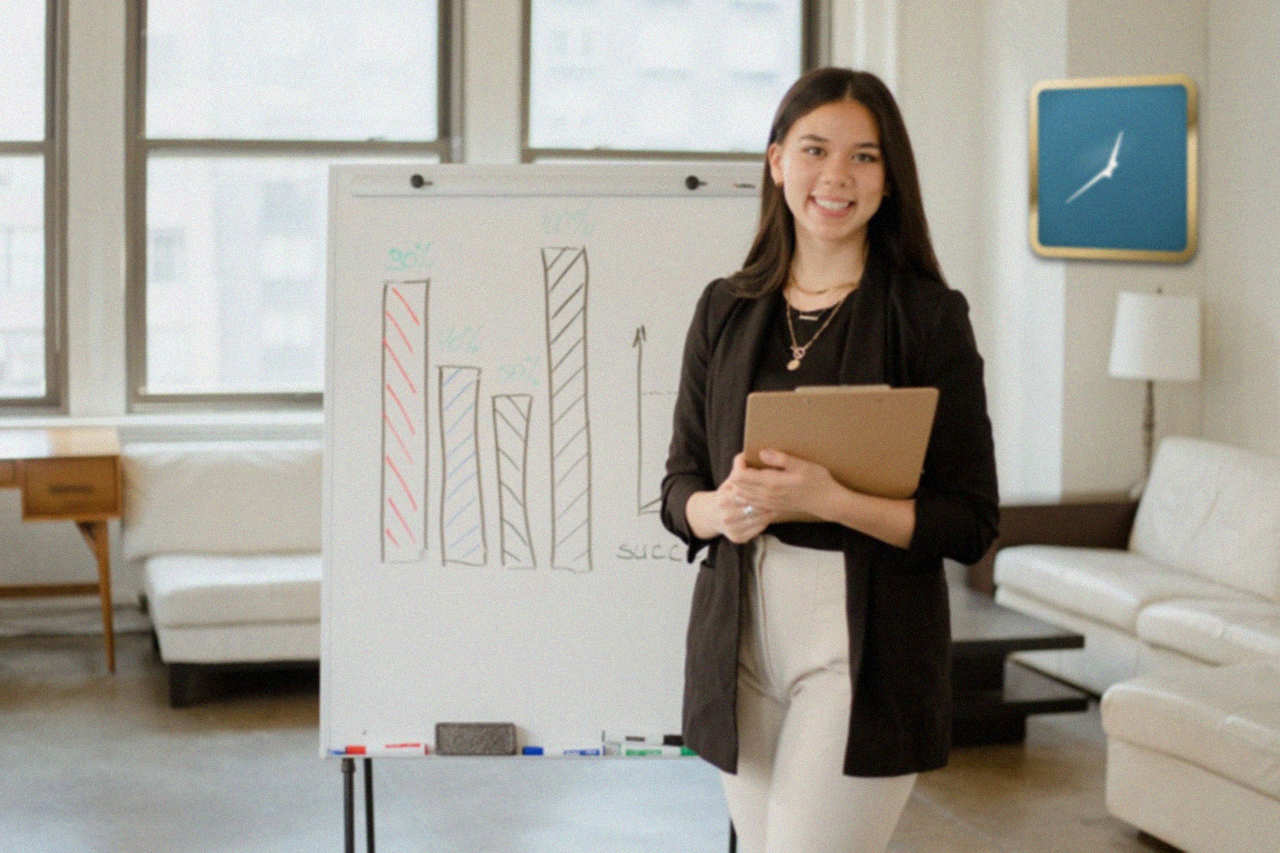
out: 12:39
